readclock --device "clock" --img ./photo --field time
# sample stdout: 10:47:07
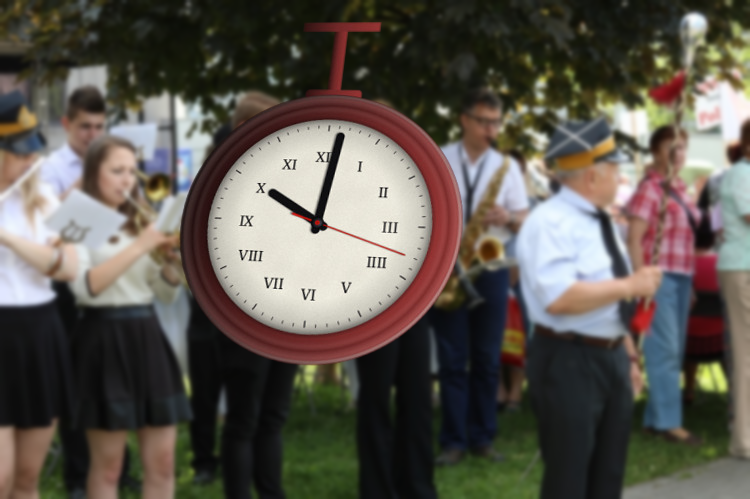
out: 10:01:18
